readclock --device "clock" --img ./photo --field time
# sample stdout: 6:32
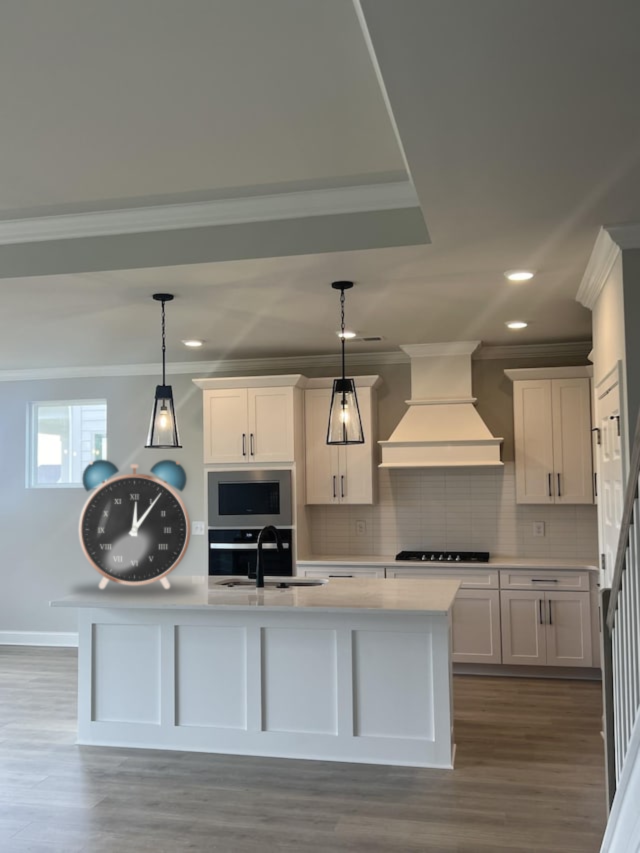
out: 12:06
